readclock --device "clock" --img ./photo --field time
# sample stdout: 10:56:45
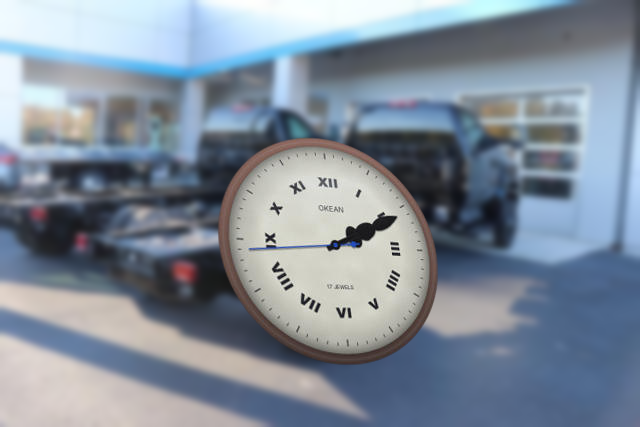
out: 2:10:44
